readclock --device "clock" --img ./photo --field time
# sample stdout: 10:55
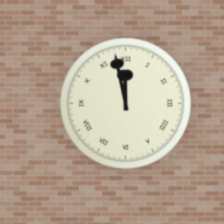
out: 11:58
